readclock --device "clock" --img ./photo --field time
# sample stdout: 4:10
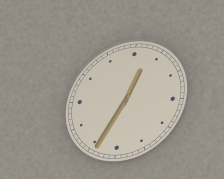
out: 12:34
